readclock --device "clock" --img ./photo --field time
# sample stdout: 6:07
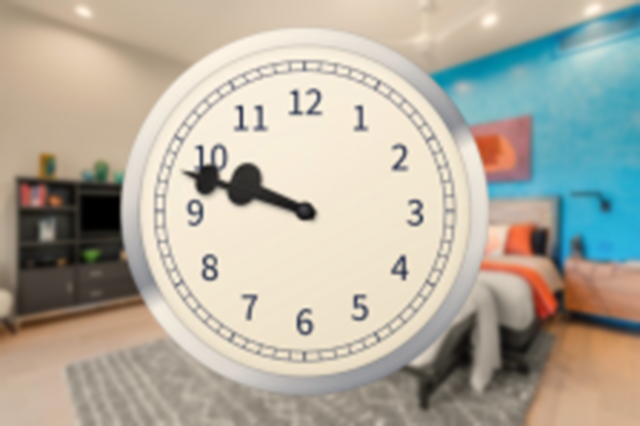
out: 9:48
